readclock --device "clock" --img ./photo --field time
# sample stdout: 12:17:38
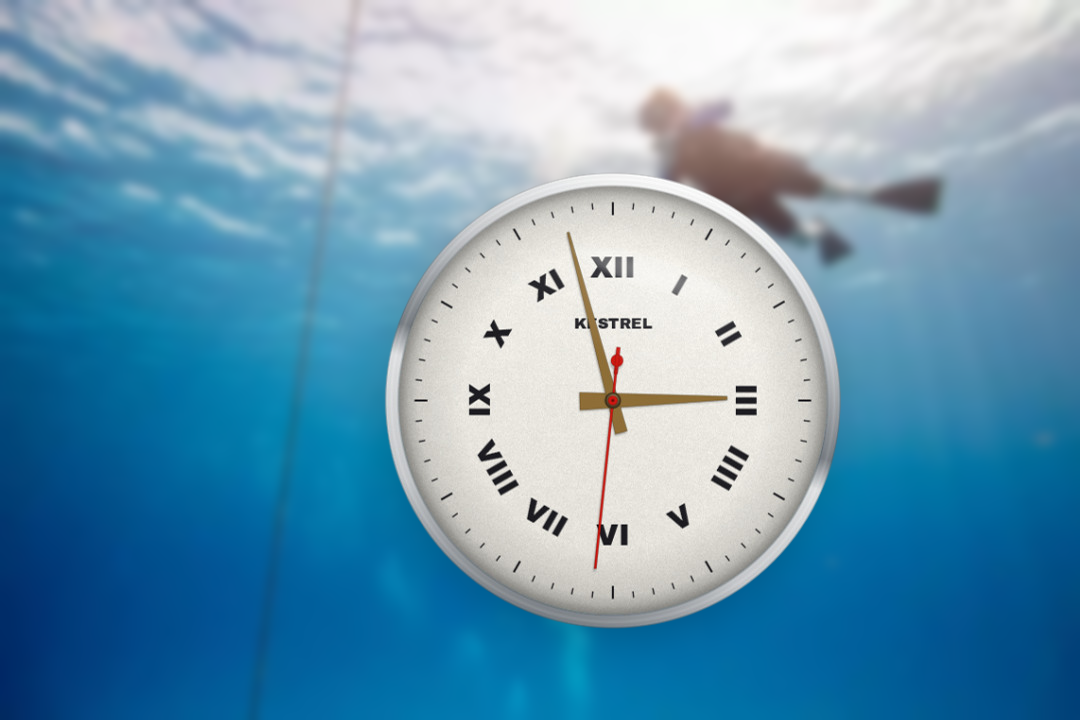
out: 2:57:31
